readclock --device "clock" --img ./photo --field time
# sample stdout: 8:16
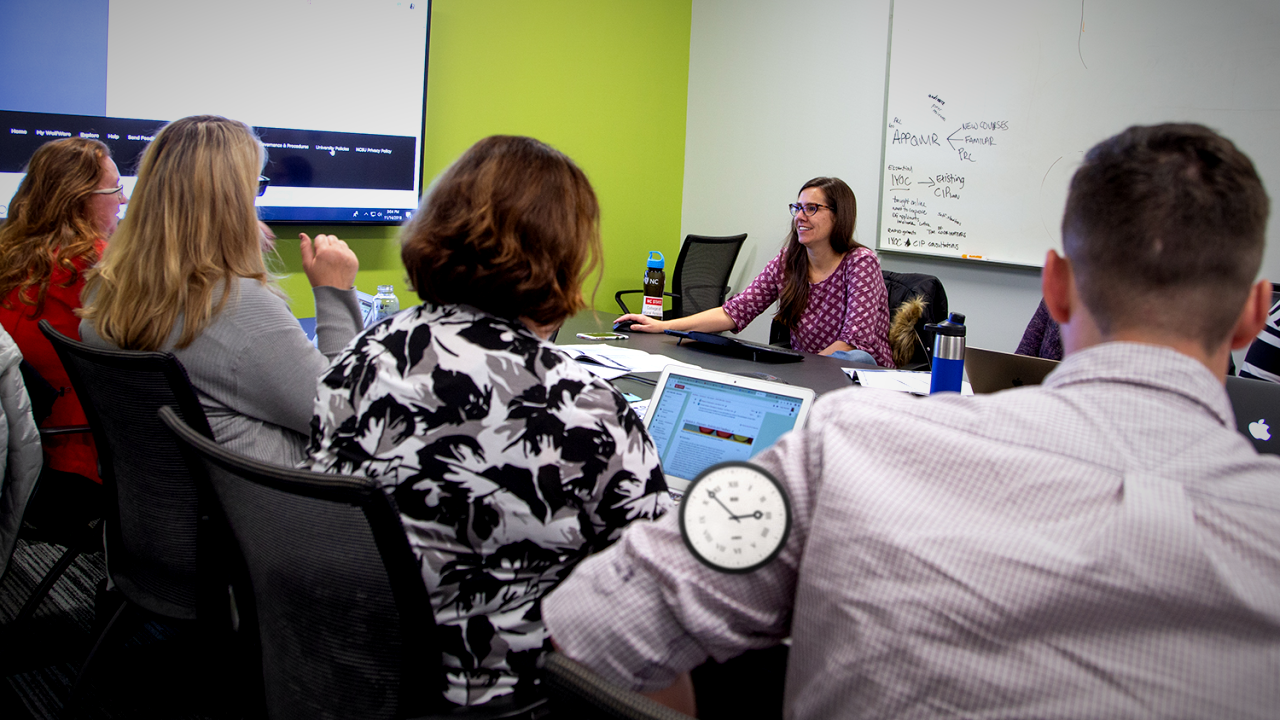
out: 2:53
